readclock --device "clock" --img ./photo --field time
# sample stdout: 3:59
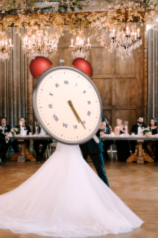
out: 5:26
